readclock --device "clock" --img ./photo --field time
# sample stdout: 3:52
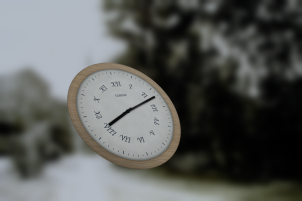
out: 8:12
